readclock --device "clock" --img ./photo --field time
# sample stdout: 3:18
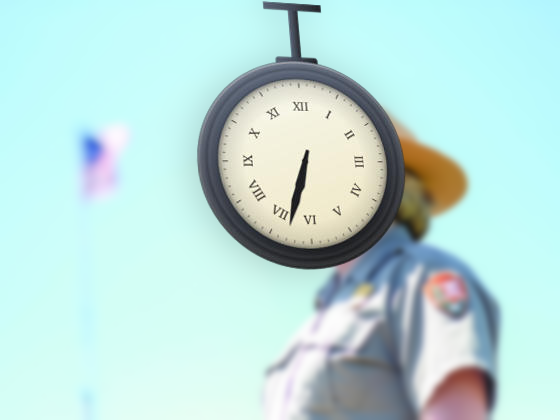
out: 6:33
